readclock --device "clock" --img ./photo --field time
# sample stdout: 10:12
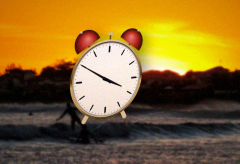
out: 3:50
